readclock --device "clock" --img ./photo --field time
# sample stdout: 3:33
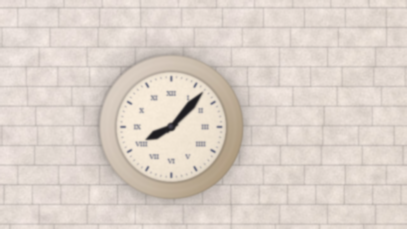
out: 8:07
